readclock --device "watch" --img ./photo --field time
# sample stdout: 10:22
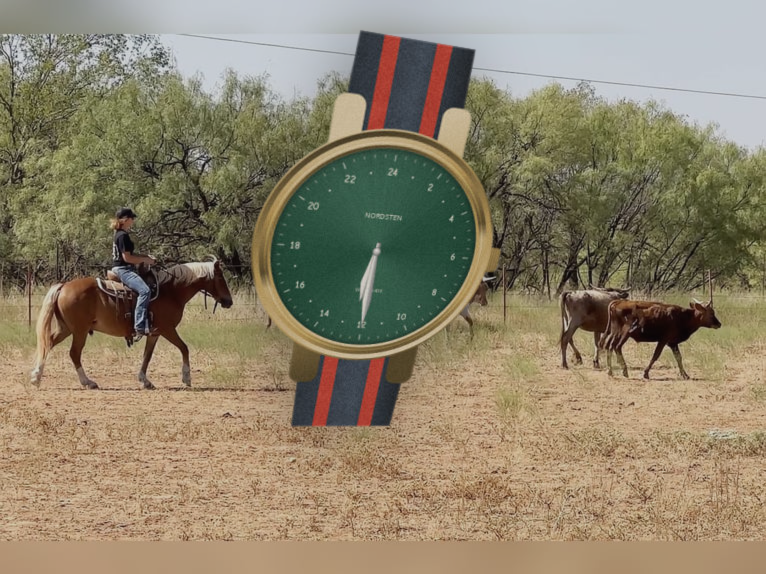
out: 12:30
